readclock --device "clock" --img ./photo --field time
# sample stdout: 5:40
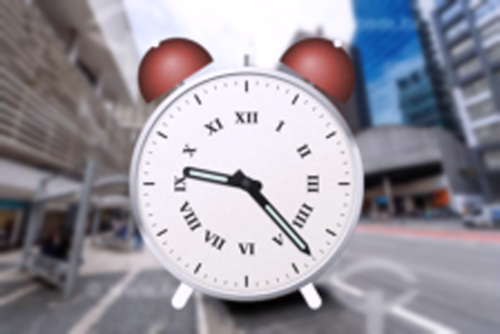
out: 9:23
